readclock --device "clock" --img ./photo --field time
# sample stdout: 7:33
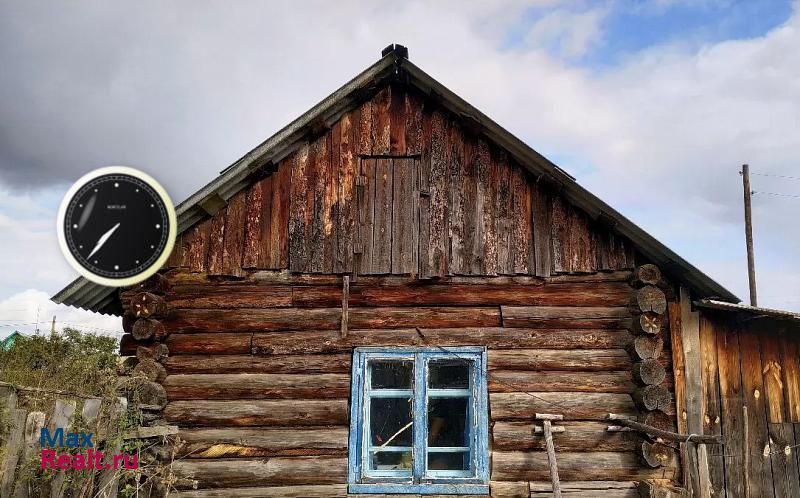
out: 7:37
